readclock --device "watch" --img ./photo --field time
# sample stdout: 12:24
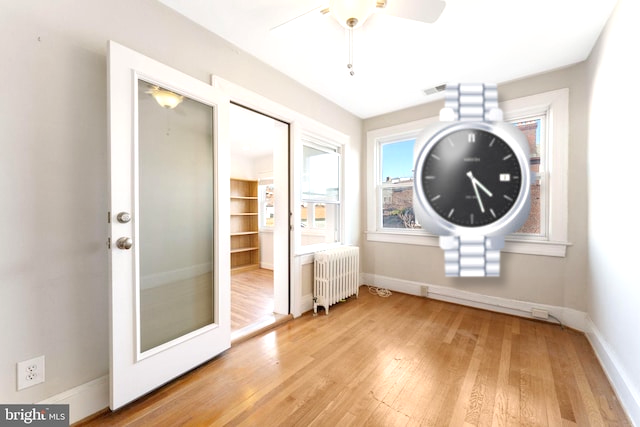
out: 4:27
